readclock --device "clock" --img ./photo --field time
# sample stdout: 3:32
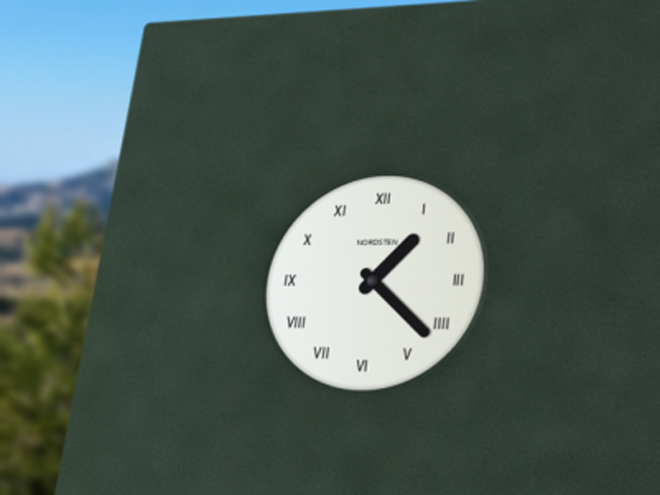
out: 1:22
